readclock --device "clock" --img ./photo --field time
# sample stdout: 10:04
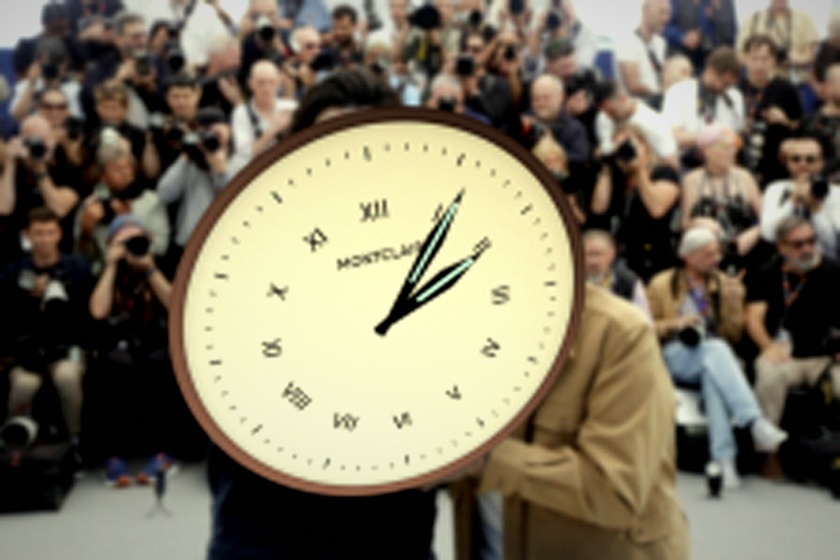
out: 2:06
